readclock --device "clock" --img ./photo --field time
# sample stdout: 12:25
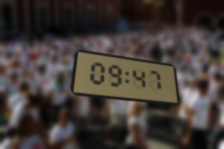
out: 9:47
